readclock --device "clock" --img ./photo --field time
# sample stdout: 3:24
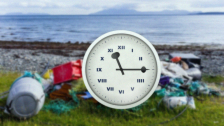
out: 11:15
